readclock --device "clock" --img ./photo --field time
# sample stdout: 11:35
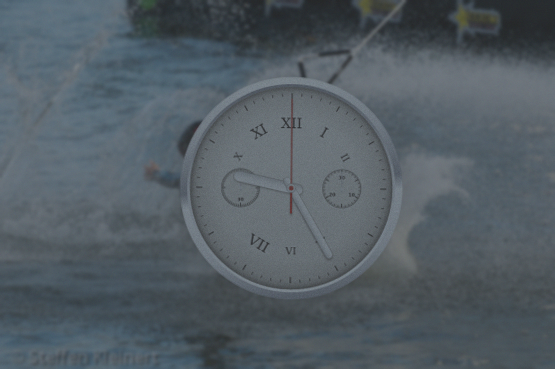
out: 9:25
